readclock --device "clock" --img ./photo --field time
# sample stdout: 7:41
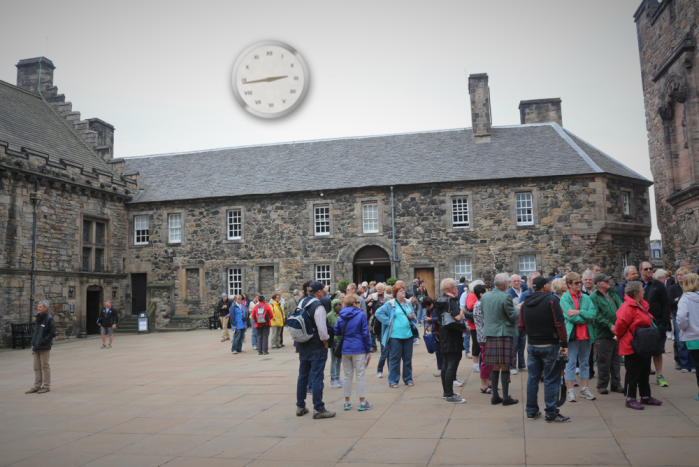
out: 2:44
